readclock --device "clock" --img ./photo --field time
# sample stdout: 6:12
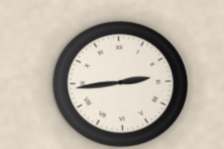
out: 2:44
